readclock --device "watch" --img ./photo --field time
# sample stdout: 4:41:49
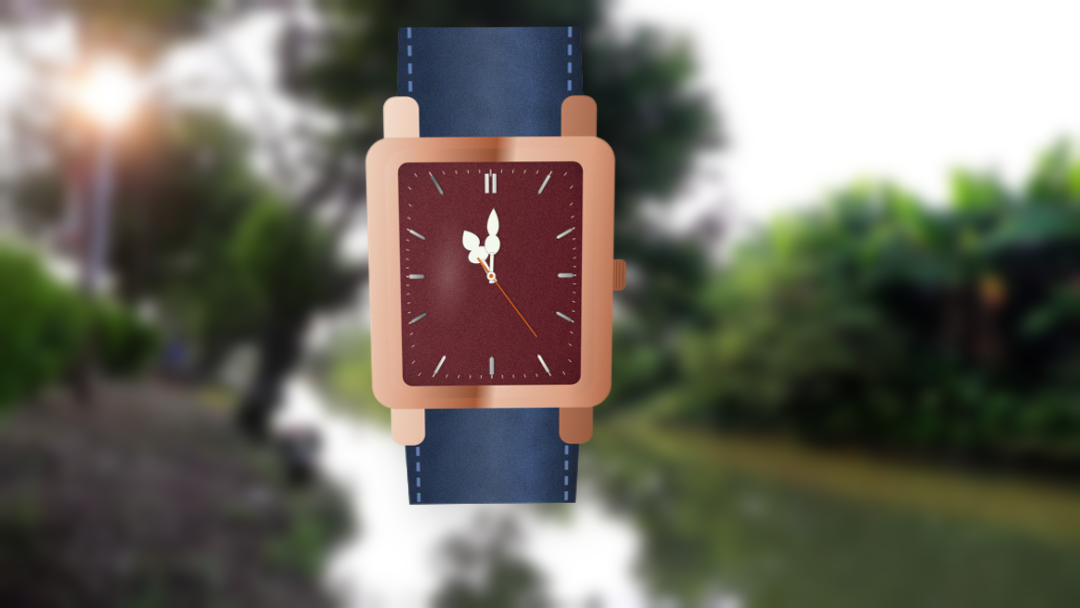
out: 11:00:24
